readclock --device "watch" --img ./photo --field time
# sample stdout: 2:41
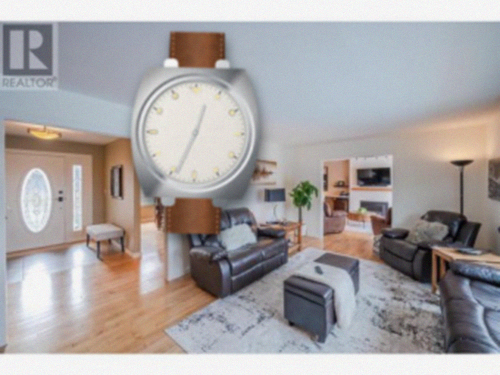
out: 12:34
